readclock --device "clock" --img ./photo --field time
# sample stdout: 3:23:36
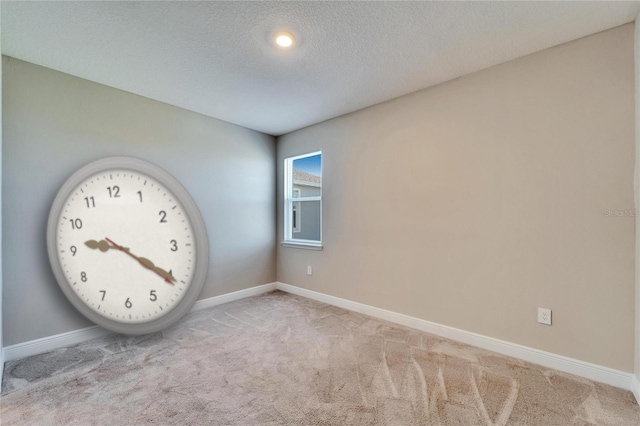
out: 9:20:21
